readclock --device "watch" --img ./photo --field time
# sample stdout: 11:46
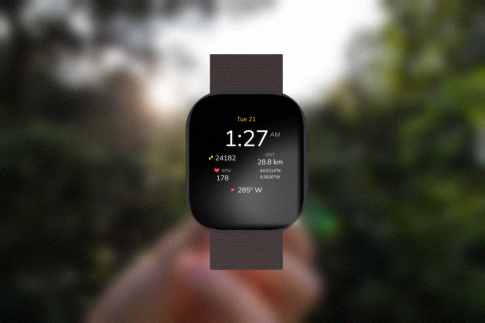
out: 1:27
